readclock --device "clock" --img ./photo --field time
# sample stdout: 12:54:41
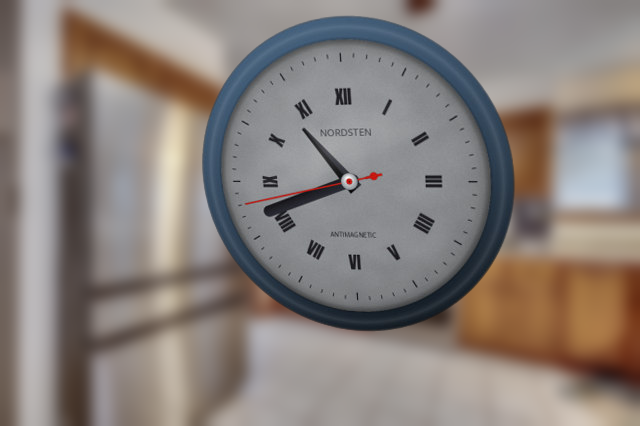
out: 10:41:43
